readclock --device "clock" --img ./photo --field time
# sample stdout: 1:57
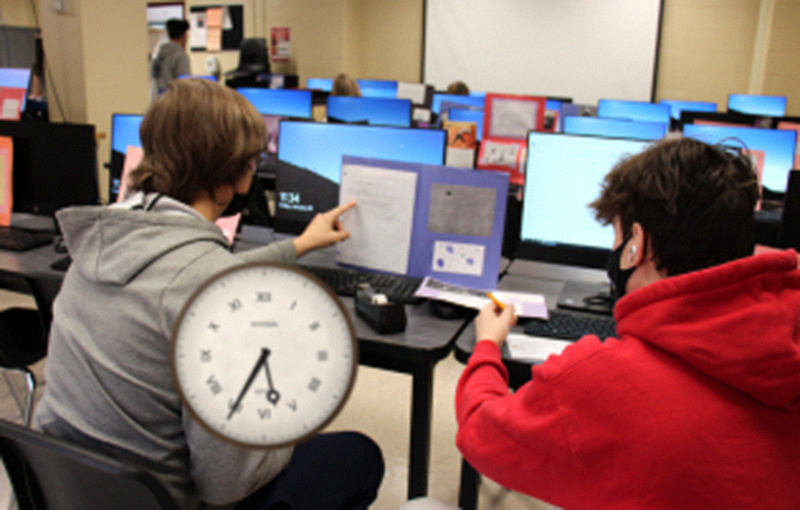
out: 5:35
